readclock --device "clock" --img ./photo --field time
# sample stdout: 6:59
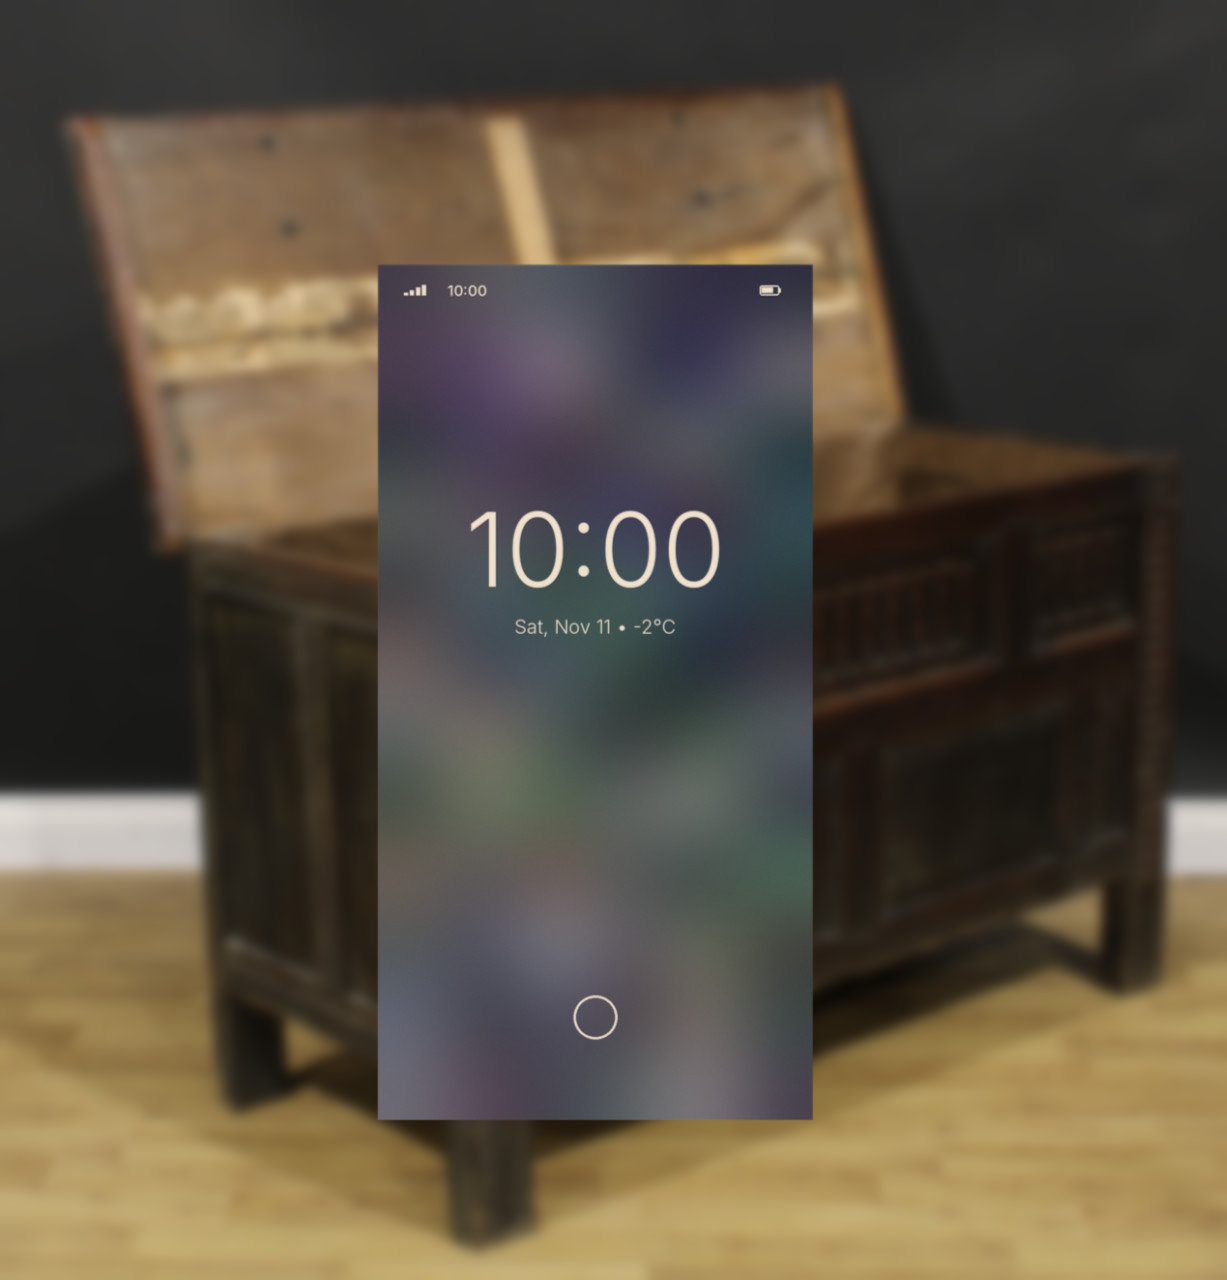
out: 10:00
